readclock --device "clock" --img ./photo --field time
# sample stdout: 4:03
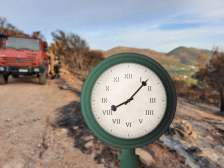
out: 8:07
